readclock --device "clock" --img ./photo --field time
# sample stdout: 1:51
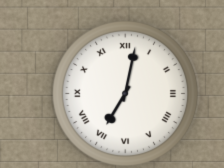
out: 7:02
